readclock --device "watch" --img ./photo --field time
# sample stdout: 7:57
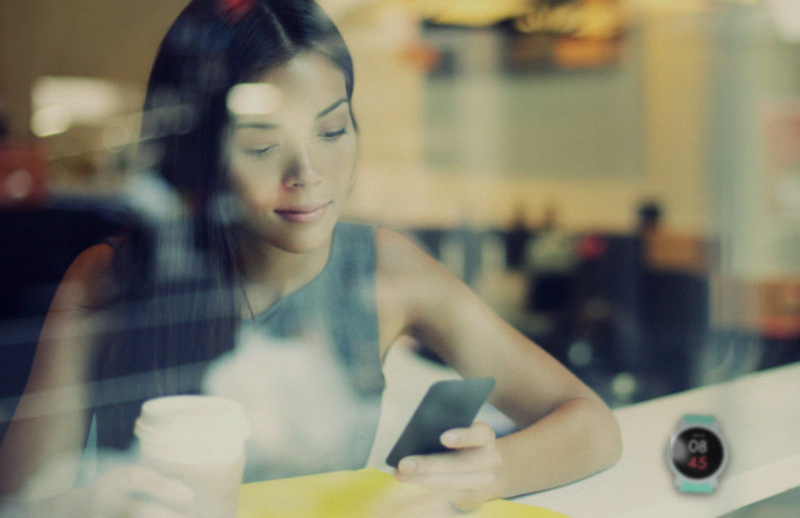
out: 8:45
